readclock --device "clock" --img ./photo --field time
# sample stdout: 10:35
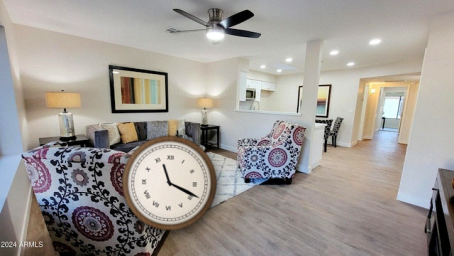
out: 11:19
